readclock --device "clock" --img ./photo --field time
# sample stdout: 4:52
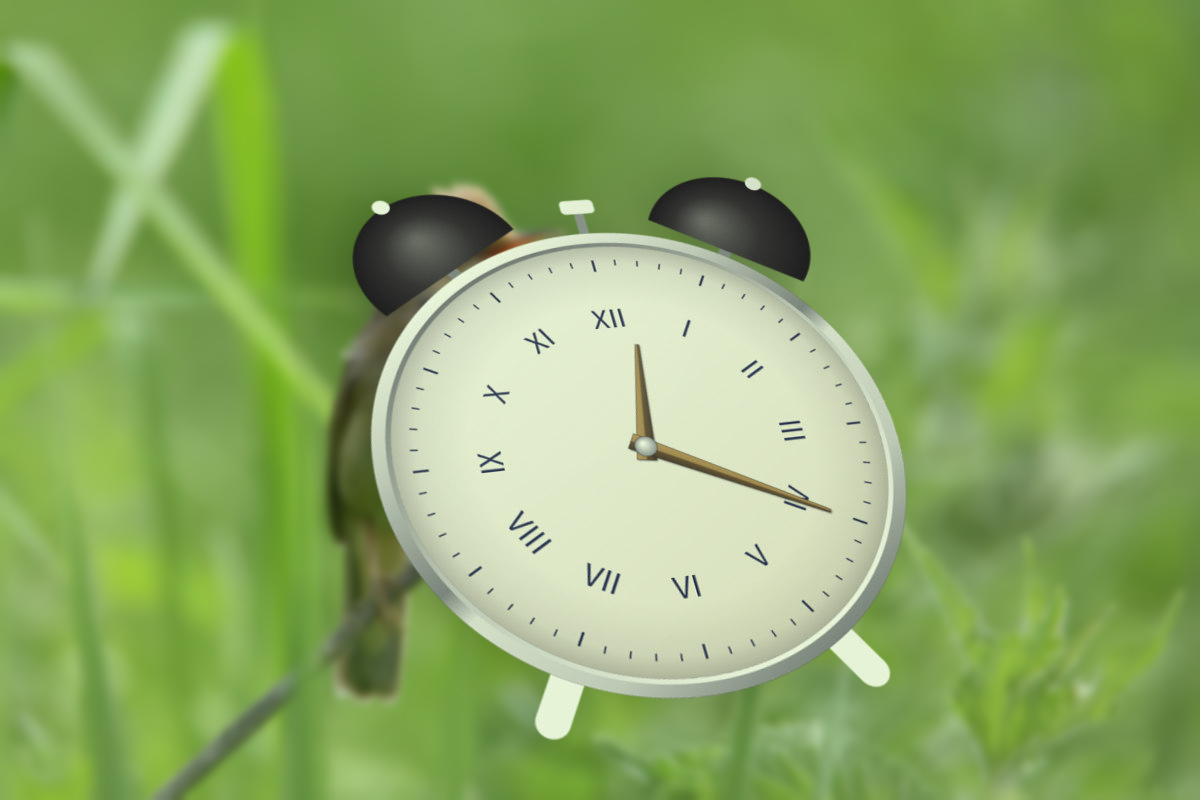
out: 12:20
